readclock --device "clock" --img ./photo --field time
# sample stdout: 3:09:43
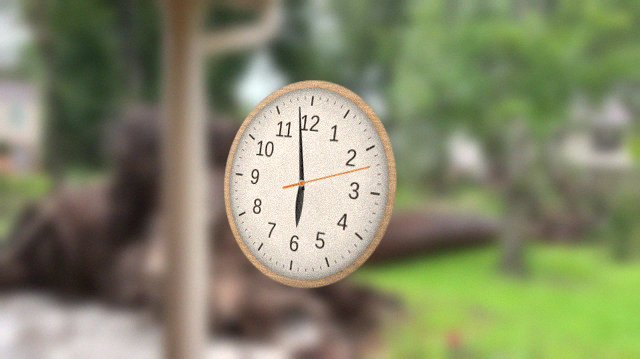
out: 5:58:12
